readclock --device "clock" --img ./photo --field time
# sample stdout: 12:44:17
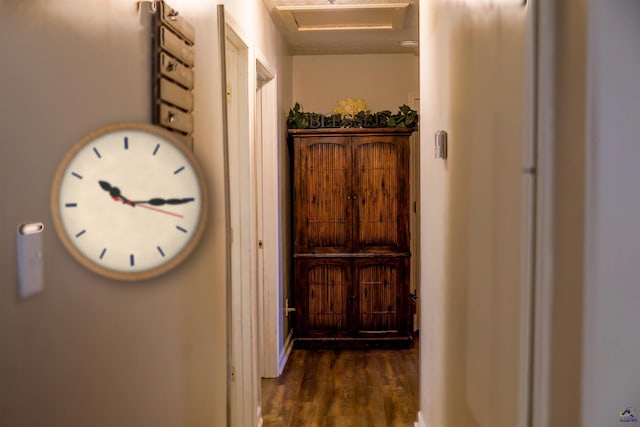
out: 10:15:18
